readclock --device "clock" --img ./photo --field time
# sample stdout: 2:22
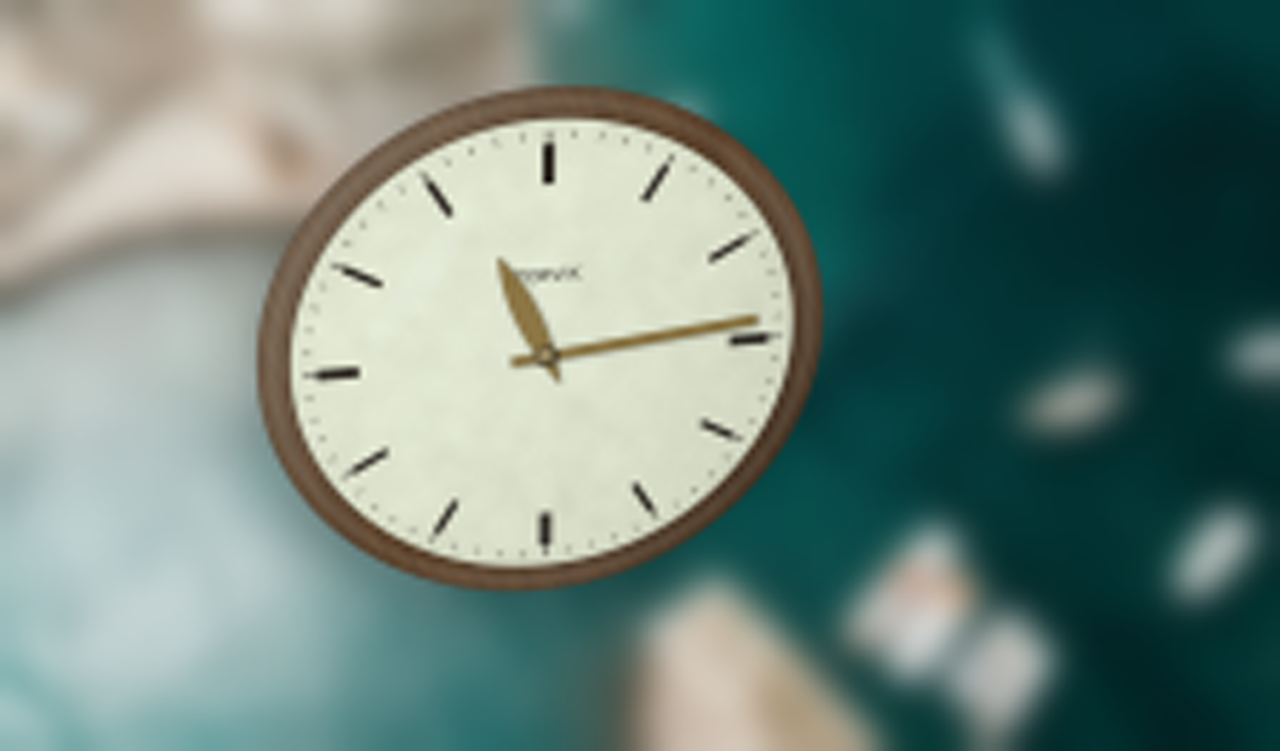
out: 11:14
